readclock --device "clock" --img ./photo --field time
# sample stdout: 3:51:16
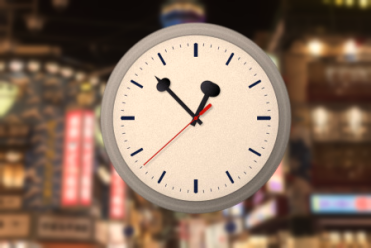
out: 12:52:38
